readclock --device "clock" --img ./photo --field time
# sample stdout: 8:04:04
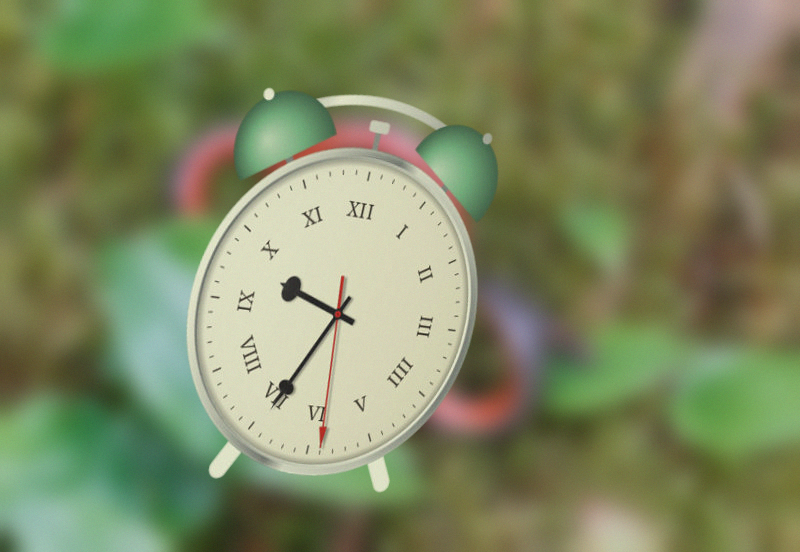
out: 9:34:29
